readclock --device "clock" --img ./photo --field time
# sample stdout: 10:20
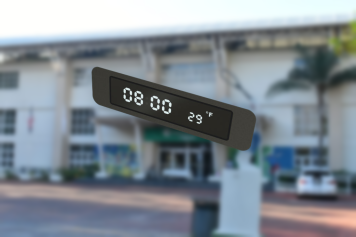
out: 8:00
